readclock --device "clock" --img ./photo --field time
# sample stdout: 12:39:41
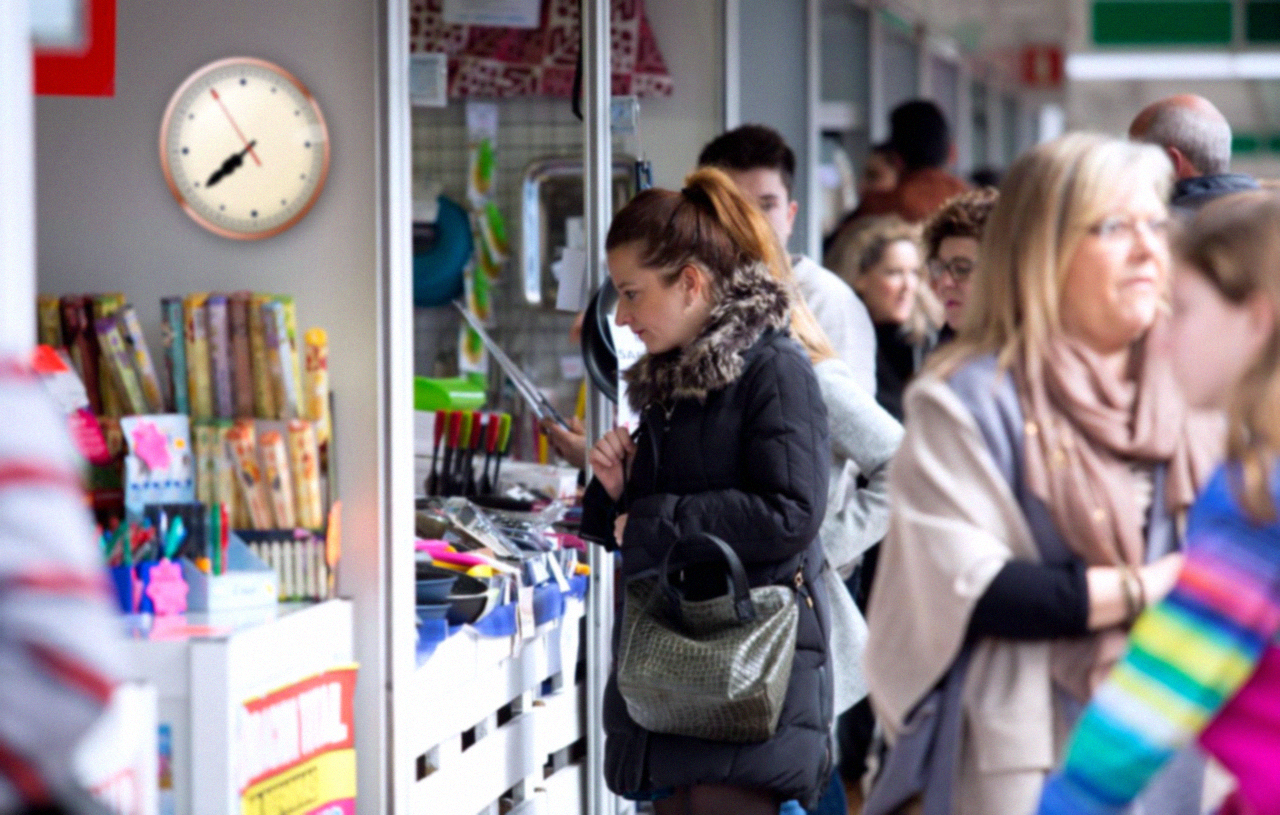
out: 7:38:55
